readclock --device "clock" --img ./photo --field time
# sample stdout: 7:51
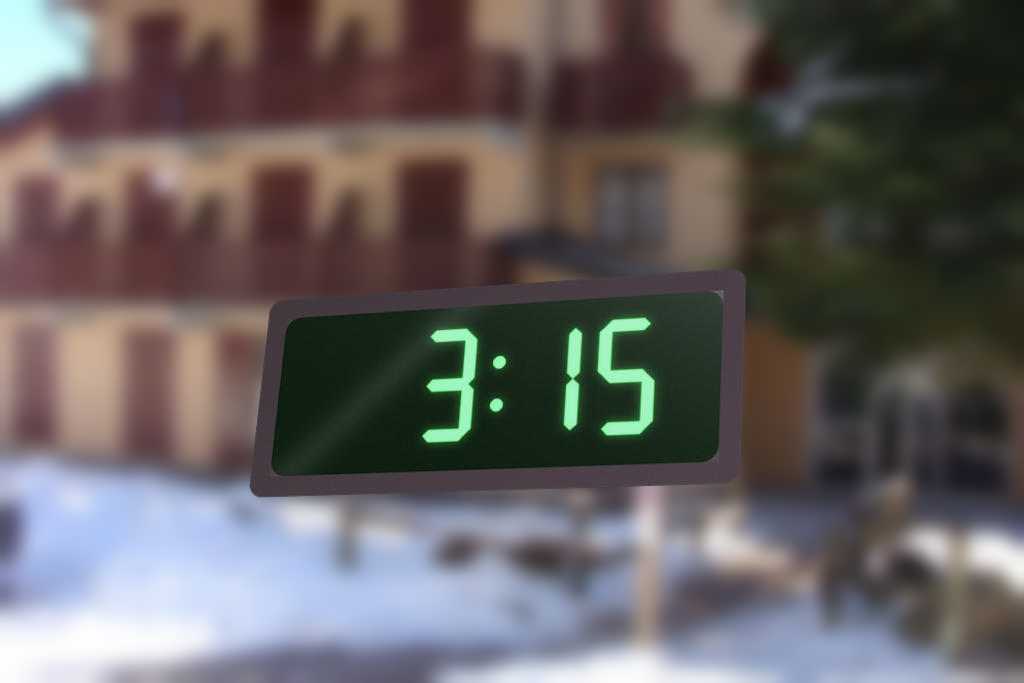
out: 3:15
